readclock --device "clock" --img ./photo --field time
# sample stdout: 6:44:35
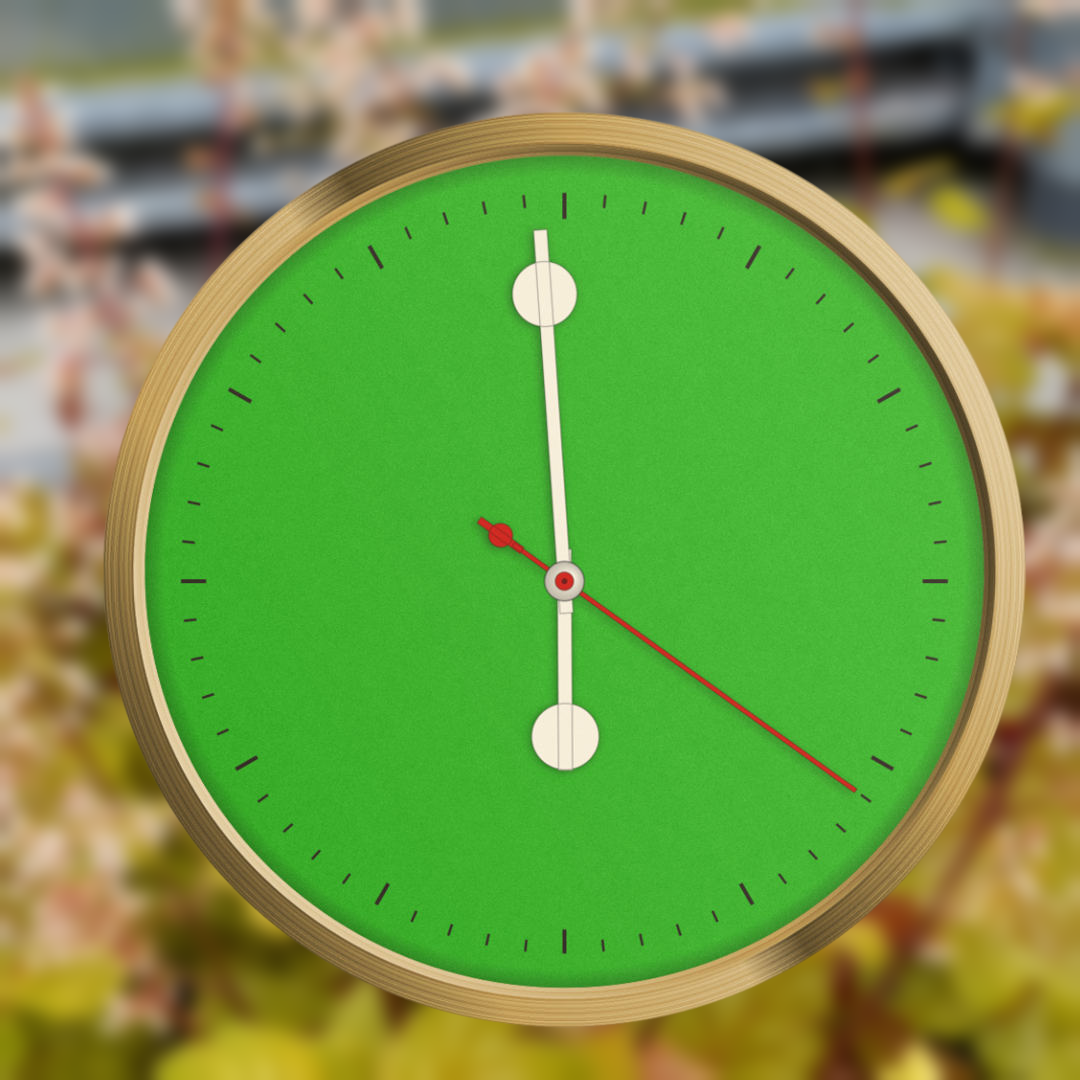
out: 5:59:21
